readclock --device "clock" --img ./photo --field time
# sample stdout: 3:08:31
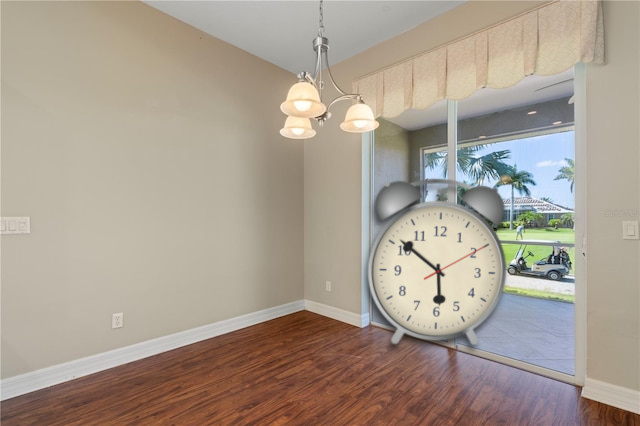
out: 5:51:10
